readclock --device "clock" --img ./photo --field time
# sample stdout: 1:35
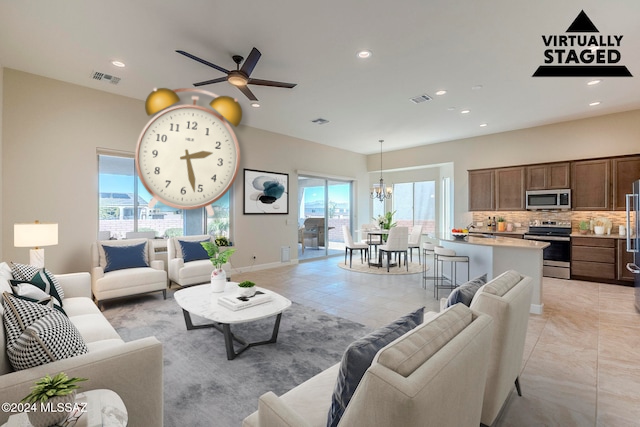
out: 2:27
